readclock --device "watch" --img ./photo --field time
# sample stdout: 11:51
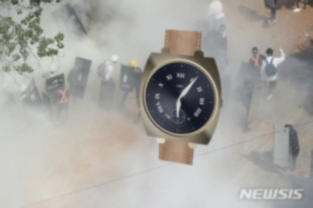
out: 6:06
